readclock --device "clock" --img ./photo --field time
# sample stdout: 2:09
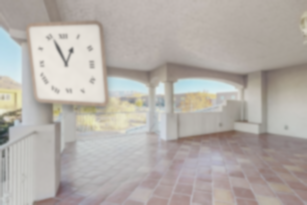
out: 12:56
